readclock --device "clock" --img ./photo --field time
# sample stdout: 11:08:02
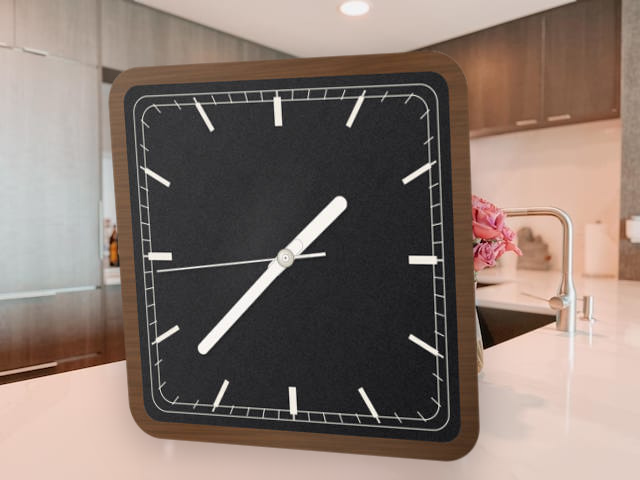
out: 1:37:44
